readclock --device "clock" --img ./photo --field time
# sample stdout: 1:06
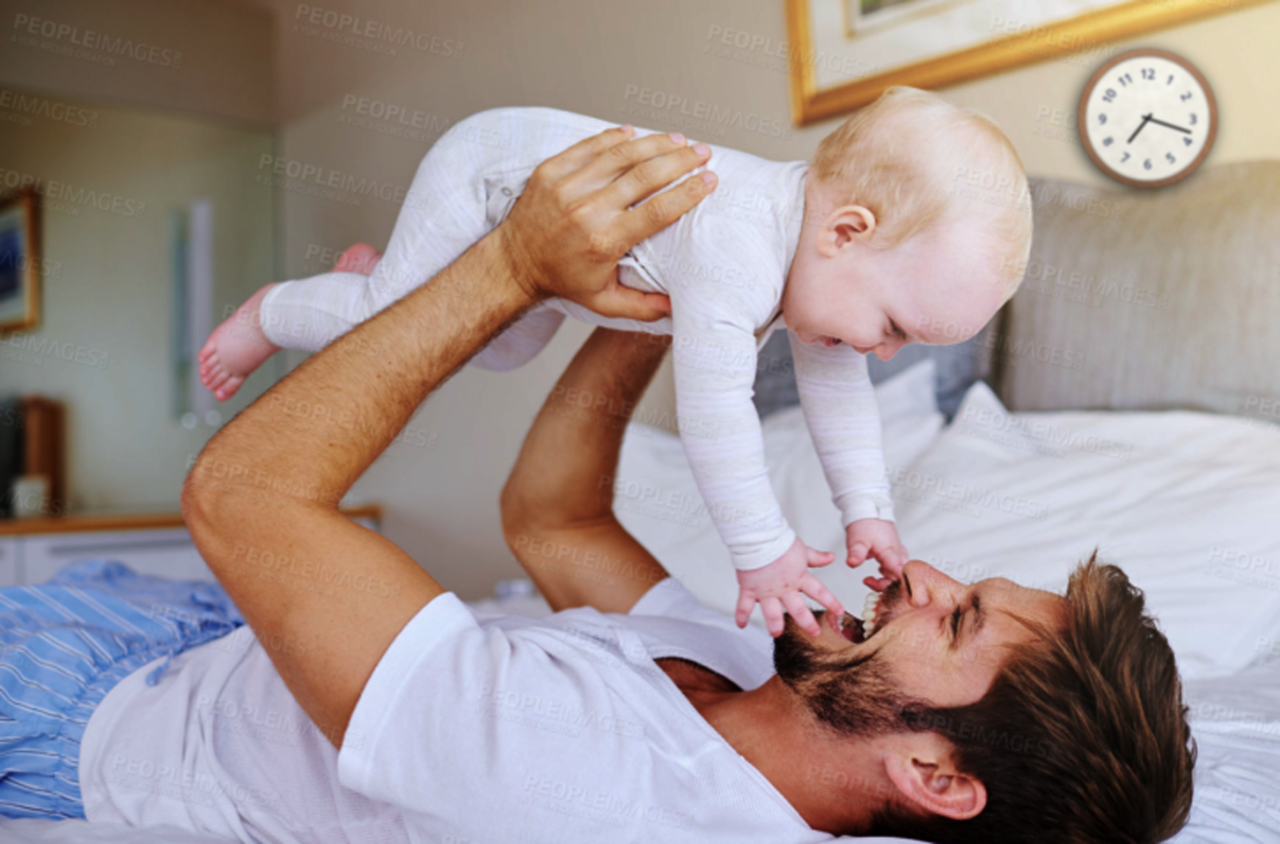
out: 7:18
